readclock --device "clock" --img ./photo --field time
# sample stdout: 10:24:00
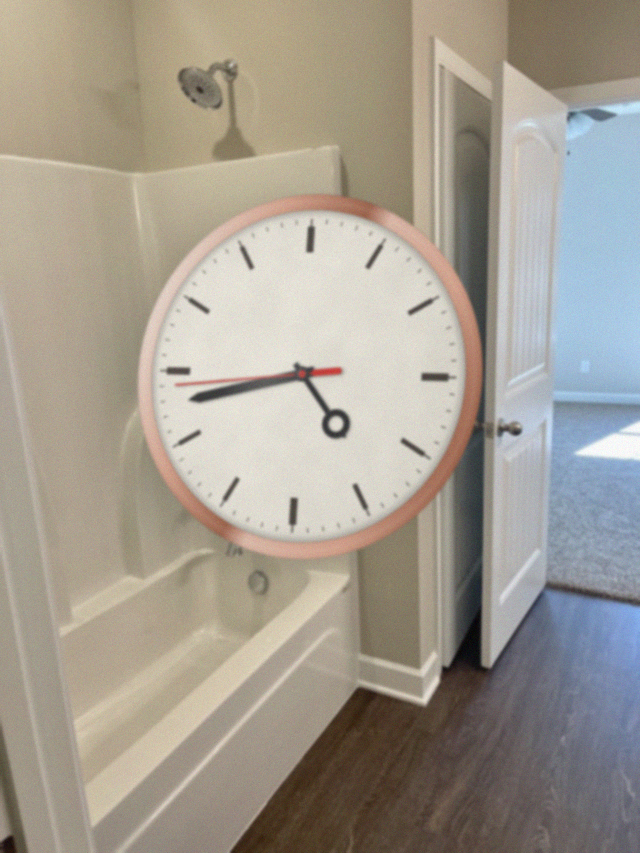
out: 4:42:44
